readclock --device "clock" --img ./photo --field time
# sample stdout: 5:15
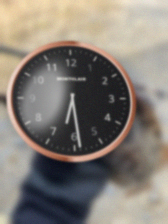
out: 6:29
